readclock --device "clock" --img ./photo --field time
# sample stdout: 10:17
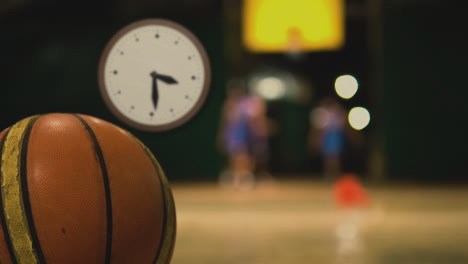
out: 3:29
